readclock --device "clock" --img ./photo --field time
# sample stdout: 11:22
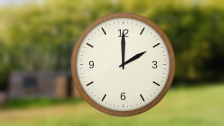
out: 2:00
